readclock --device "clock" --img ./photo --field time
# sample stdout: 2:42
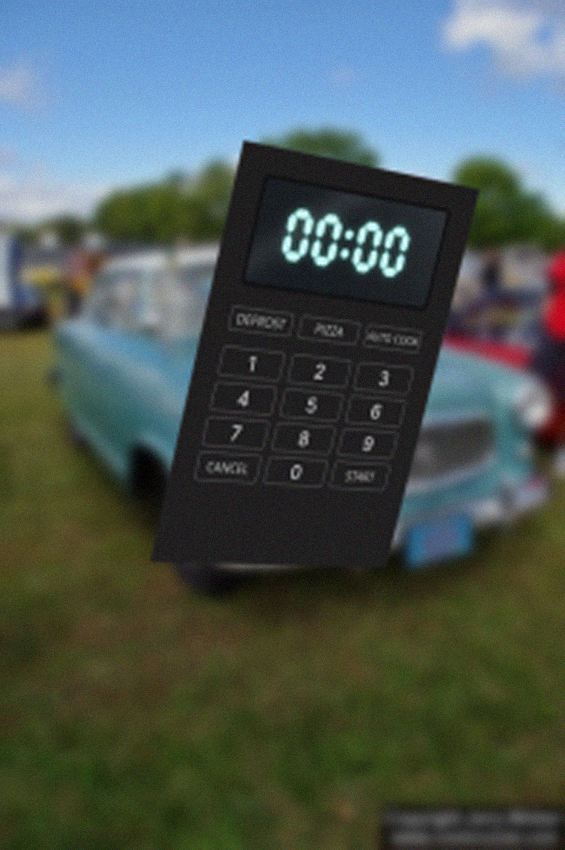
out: 0:00
